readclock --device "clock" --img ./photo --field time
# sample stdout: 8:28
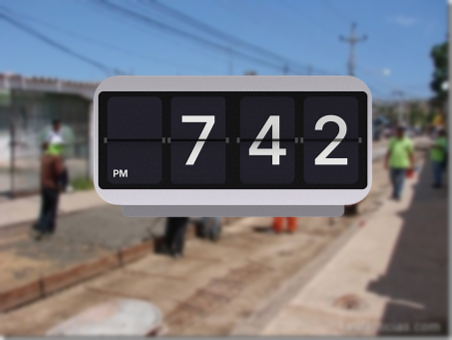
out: 7:42
